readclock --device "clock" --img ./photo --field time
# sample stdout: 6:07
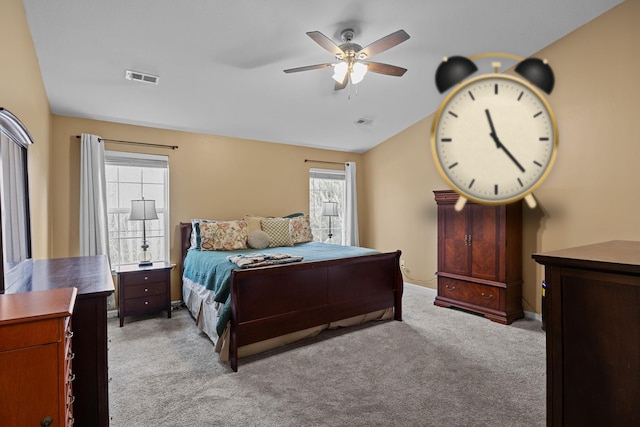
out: 11:23
